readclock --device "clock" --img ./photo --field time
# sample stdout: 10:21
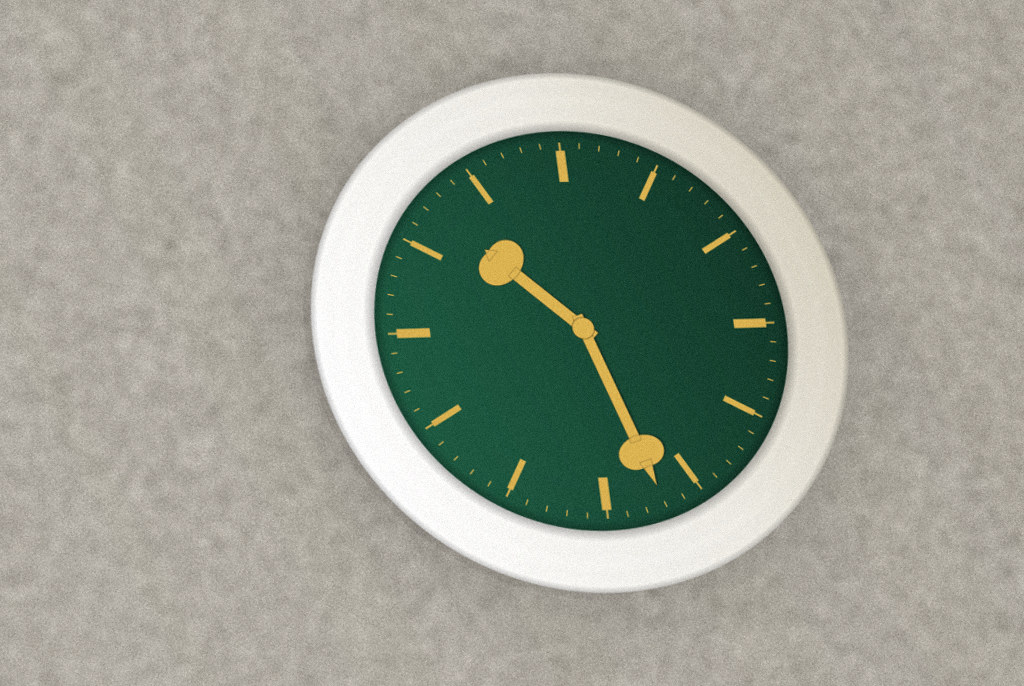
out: 10:27
